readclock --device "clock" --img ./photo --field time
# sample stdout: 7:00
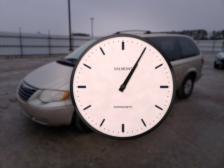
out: 1:05
